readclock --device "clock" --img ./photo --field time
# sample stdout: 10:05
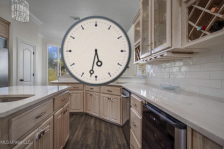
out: 5:32
